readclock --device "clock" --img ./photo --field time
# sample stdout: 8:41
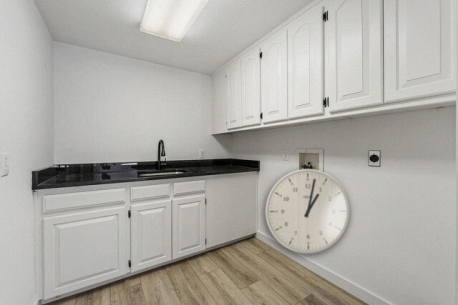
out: 1:02
